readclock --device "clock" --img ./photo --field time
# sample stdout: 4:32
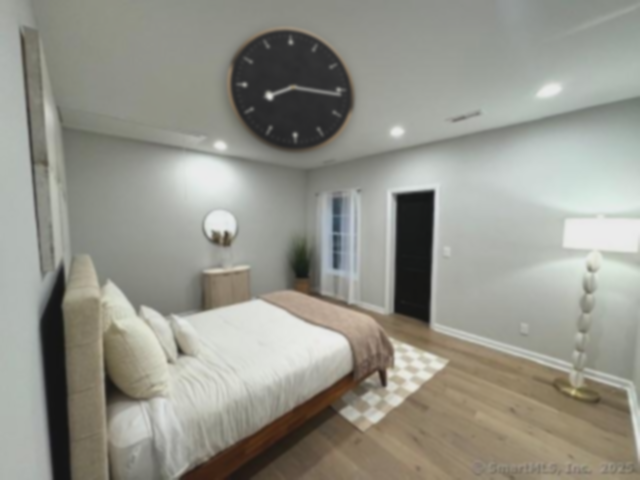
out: 8:16
